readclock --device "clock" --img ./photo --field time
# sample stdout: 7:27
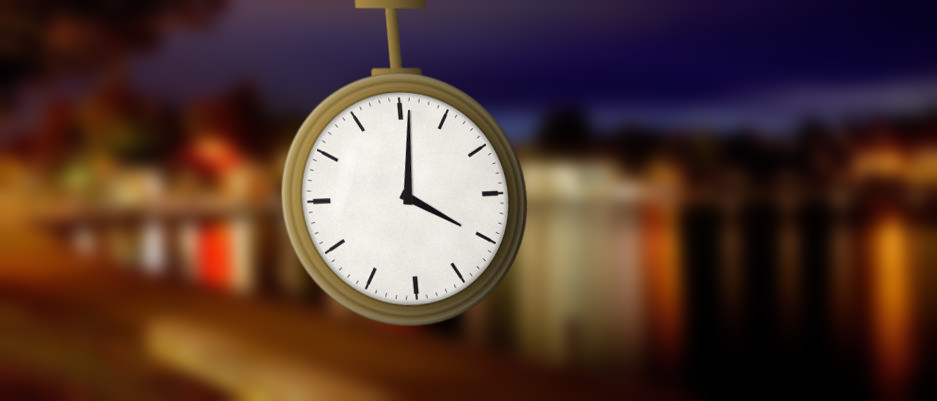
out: 4:01
